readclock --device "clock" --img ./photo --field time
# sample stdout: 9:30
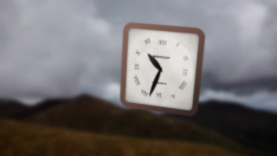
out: 10:33
